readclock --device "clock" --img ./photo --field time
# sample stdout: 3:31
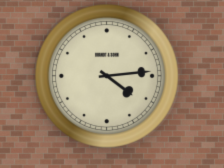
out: 4:14
